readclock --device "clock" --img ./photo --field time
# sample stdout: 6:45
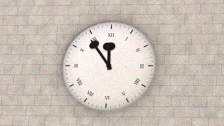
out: 11:54
